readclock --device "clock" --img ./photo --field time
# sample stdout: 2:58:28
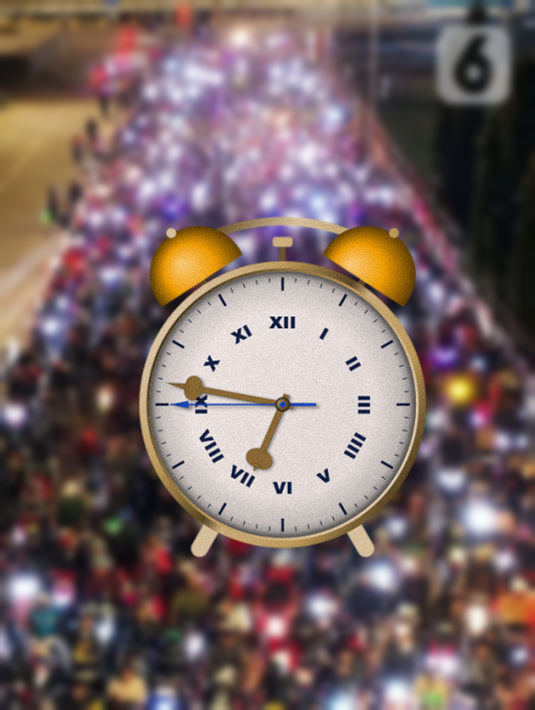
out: 6:46:45
